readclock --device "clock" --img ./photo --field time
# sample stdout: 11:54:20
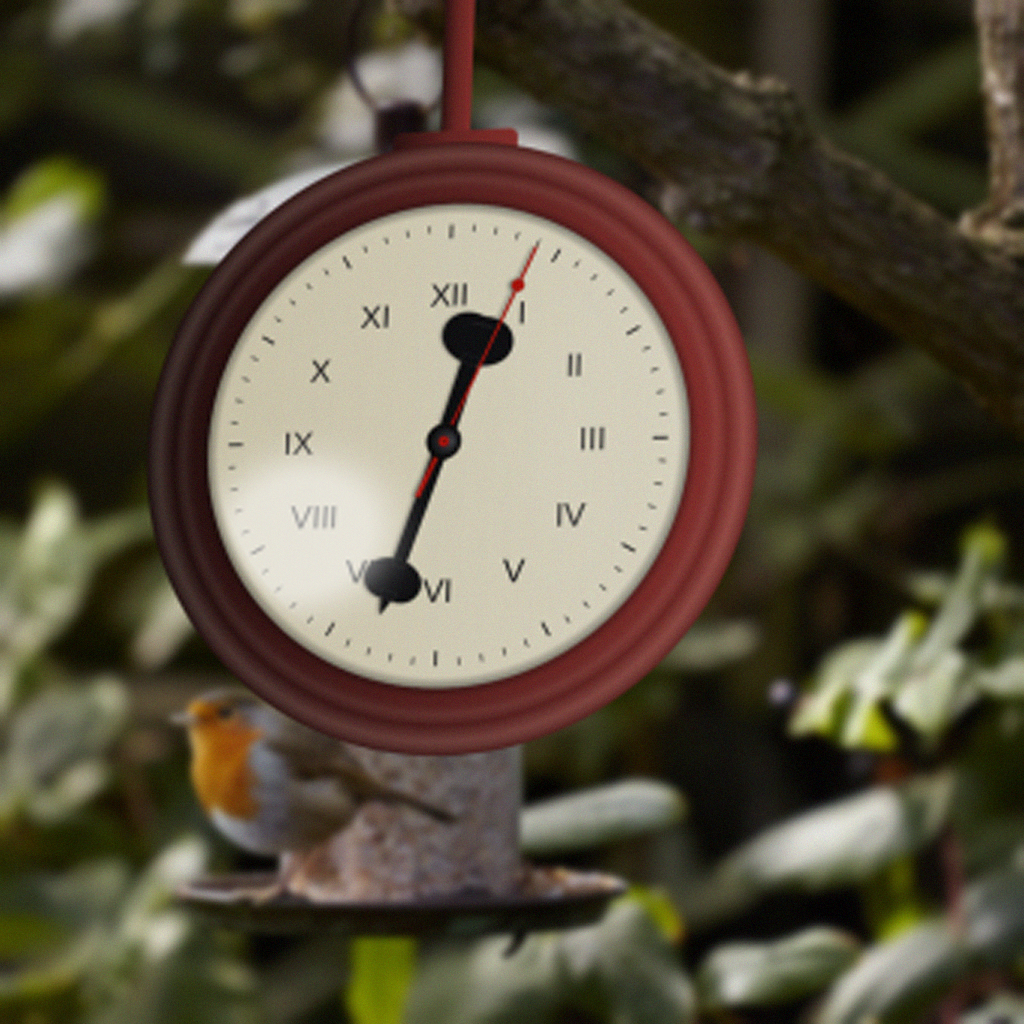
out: 12:33:04
